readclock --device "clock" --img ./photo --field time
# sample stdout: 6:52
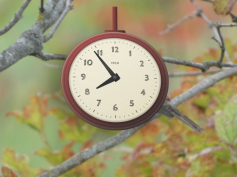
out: 7:54
